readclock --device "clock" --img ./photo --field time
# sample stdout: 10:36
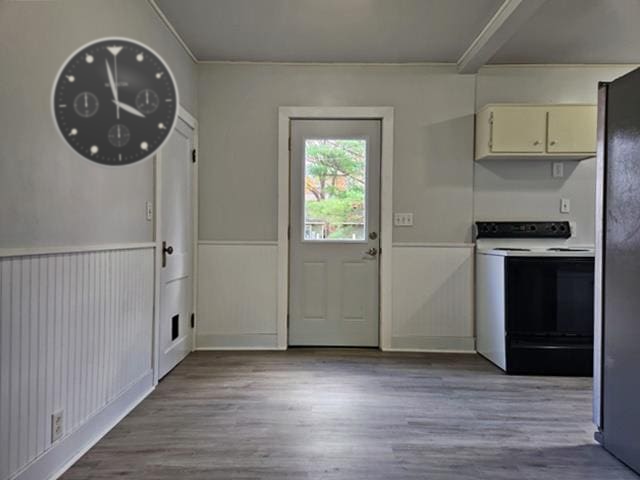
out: 3:58
